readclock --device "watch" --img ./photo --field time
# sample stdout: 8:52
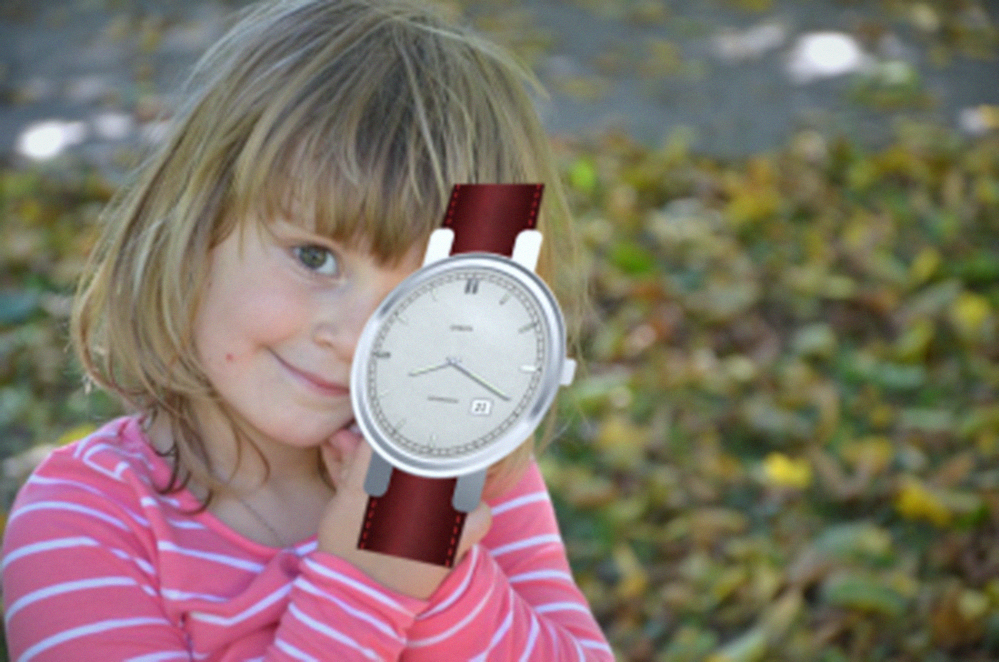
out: 8:19
